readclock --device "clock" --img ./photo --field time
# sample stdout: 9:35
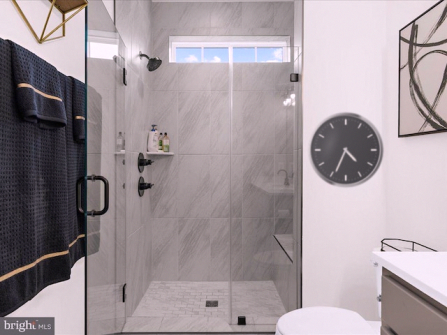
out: 4:34
